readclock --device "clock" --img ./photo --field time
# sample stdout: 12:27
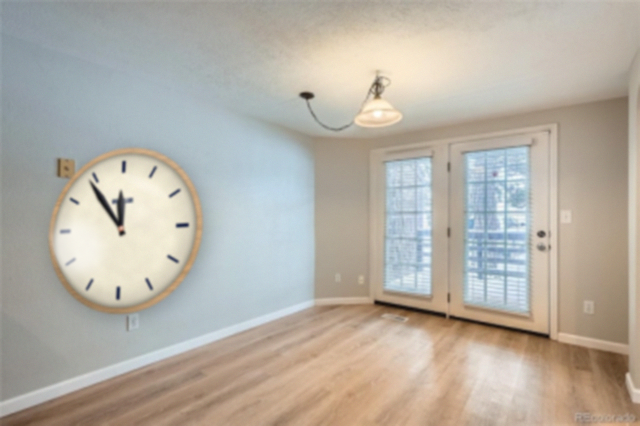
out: 11:54
